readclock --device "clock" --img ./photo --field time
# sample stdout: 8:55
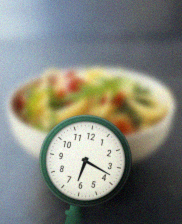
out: 6:18
